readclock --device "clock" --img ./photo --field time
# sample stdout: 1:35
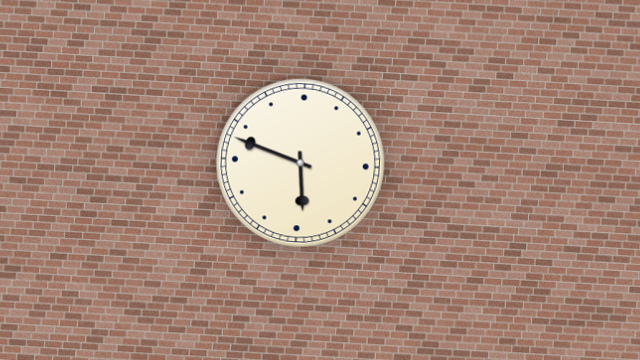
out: 5:48
